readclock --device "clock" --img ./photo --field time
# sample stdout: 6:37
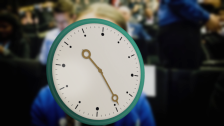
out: 10:24
